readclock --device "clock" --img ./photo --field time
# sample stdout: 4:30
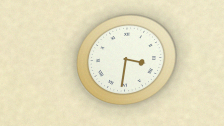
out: 3:31
